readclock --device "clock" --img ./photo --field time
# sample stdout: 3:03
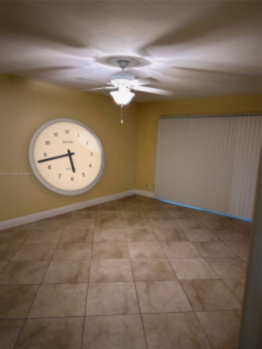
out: 5:43
